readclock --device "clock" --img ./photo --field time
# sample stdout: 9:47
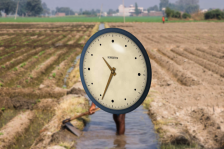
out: 10:34
